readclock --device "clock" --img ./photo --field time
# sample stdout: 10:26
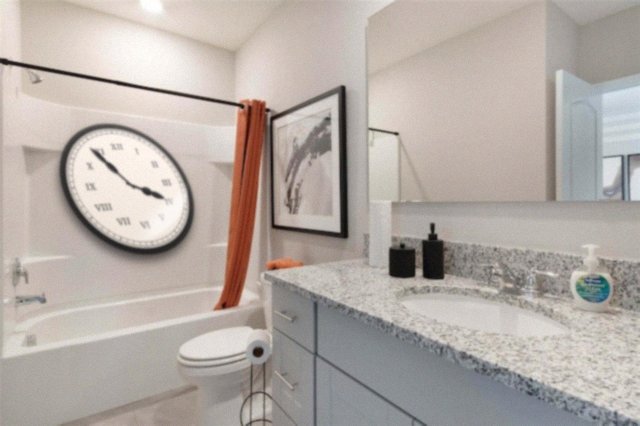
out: 3:54
